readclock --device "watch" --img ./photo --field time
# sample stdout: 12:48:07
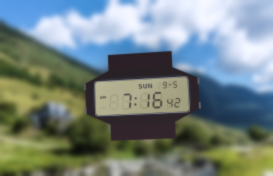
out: 7:16:42
